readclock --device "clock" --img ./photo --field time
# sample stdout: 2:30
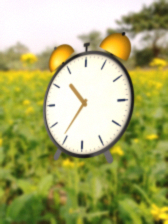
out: 10:36
